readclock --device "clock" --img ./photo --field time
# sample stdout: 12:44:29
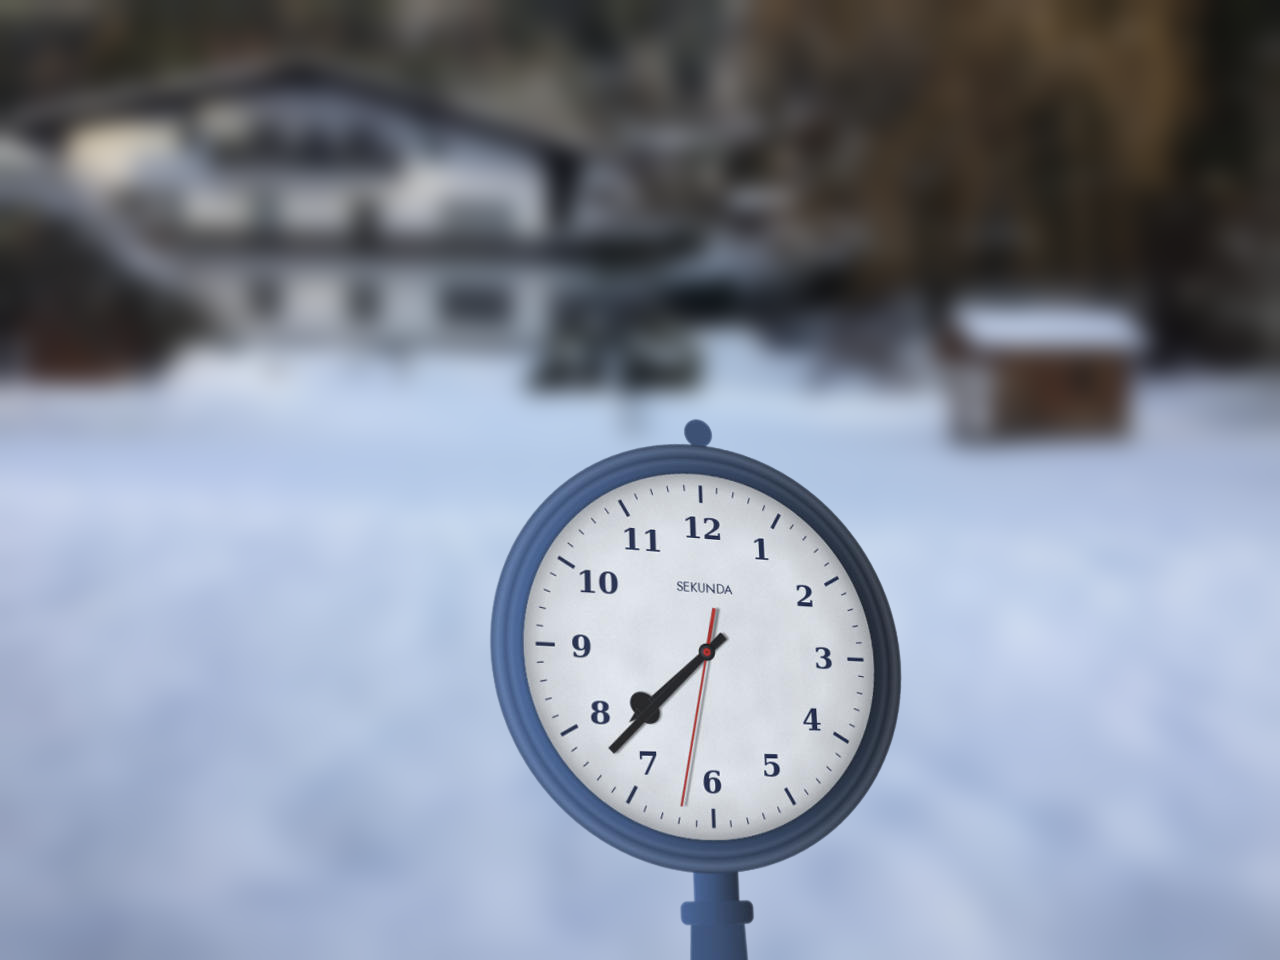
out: 7:37:32
